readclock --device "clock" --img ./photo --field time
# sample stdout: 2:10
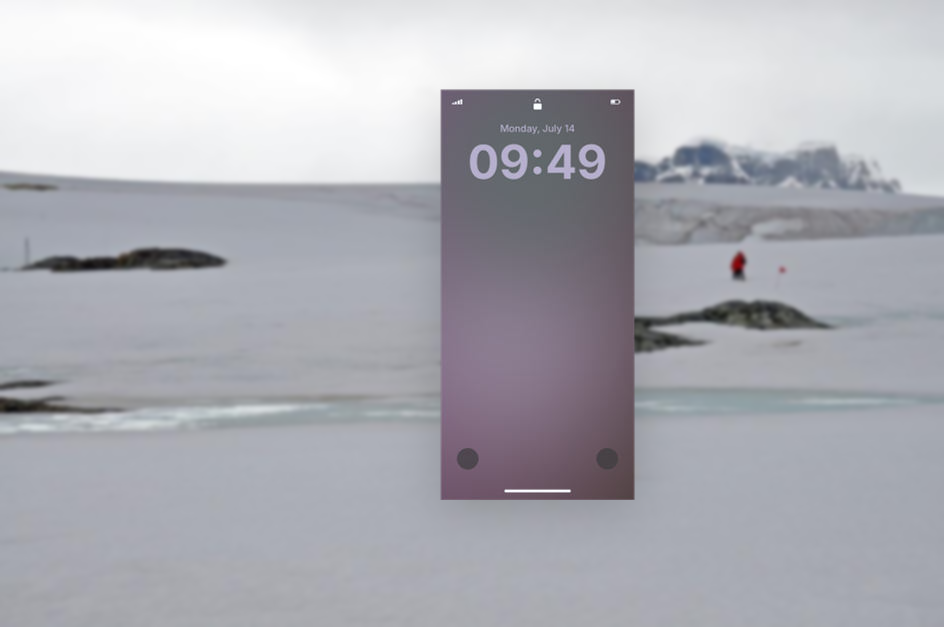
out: 9:49
